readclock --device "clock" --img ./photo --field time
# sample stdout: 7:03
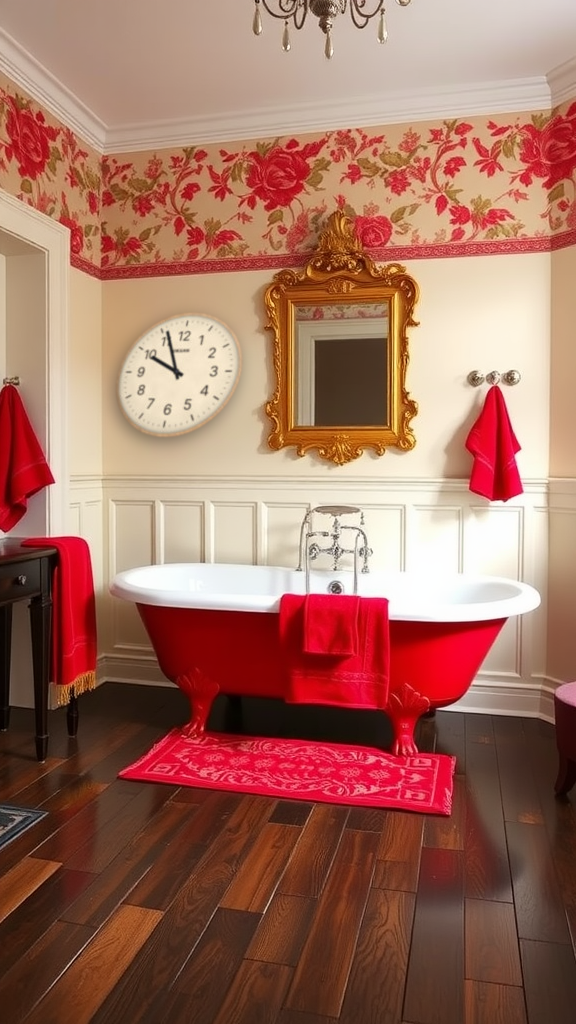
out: 9:56
